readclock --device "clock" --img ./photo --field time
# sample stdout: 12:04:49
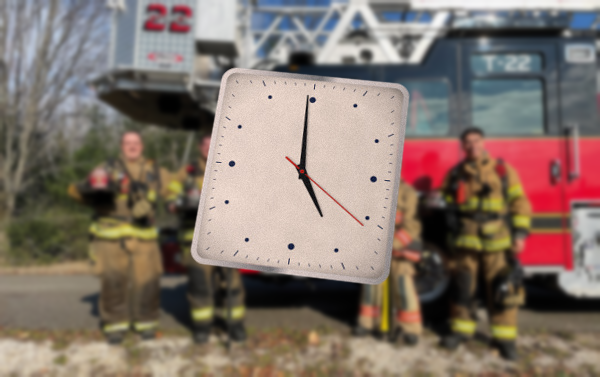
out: 4:59:21
